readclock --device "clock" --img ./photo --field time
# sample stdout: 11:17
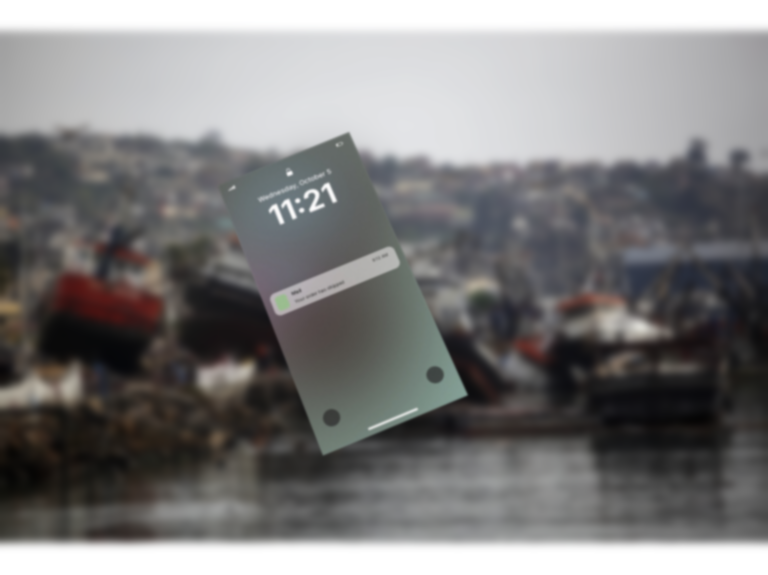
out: 11:21
